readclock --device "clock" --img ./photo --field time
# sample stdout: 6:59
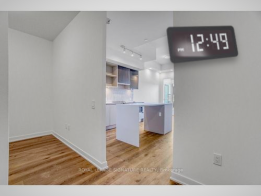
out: 12:49
